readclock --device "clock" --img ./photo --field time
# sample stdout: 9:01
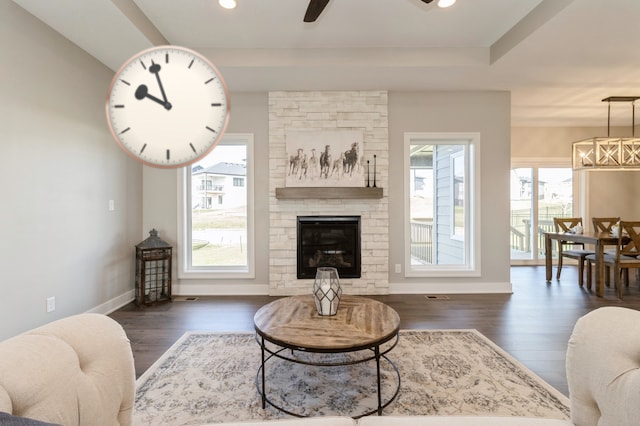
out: 9:57
